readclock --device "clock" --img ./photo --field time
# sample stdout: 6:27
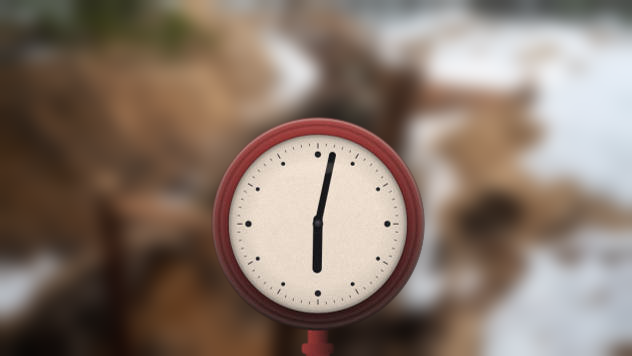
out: 6:02
